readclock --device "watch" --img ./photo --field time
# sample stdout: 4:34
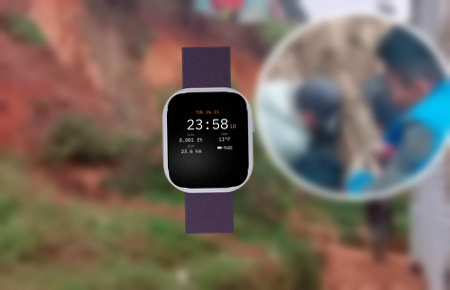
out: 23:58
